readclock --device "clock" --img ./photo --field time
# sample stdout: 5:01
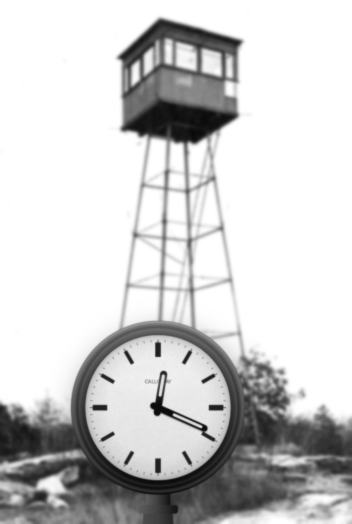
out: 12:19
